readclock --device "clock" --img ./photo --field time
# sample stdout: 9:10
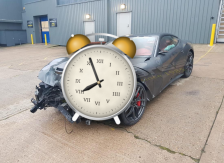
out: 7:56
